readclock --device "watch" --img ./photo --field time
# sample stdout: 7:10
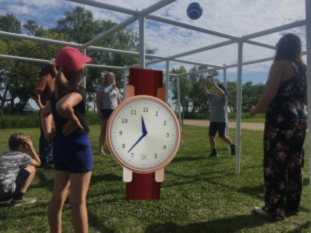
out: 11:37
